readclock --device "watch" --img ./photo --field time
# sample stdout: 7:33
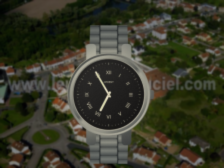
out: 6:55
